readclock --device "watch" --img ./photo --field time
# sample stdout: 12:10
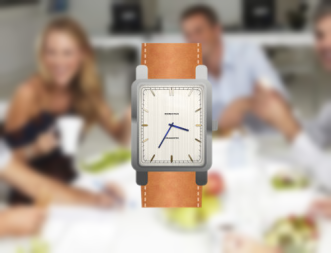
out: 3:35
